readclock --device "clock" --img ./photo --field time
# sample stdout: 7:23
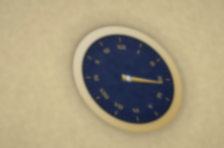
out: 3:16
